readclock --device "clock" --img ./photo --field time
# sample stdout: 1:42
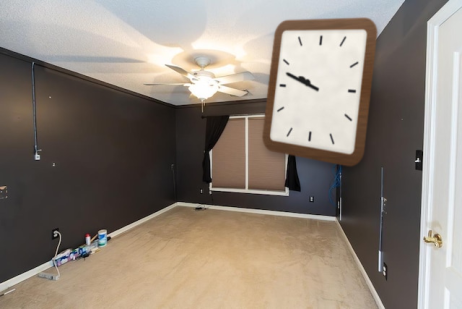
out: 9:48
